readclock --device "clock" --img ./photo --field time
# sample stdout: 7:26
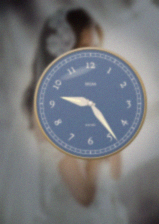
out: 9:24
